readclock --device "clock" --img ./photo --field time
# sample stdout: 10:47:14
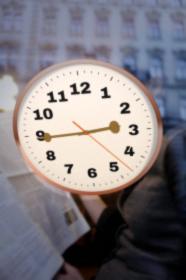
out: 2:44:23
